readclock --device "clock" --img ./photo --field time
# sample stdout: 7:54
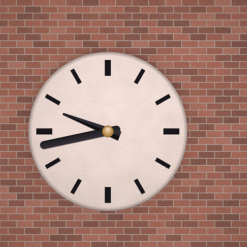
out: 9:43
